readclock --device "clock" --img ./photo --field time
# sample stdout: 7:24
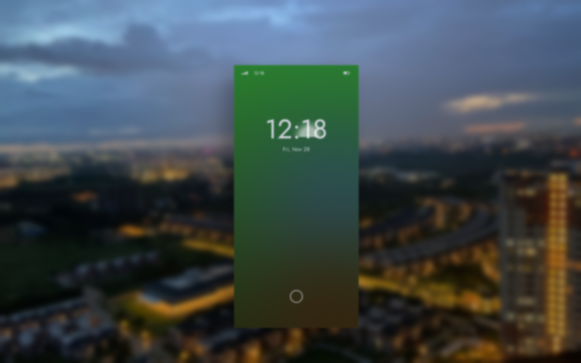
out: 12:18
